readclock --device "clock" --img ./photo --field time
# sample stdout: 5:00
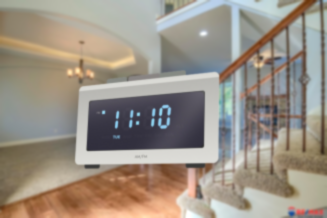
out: 11:10
